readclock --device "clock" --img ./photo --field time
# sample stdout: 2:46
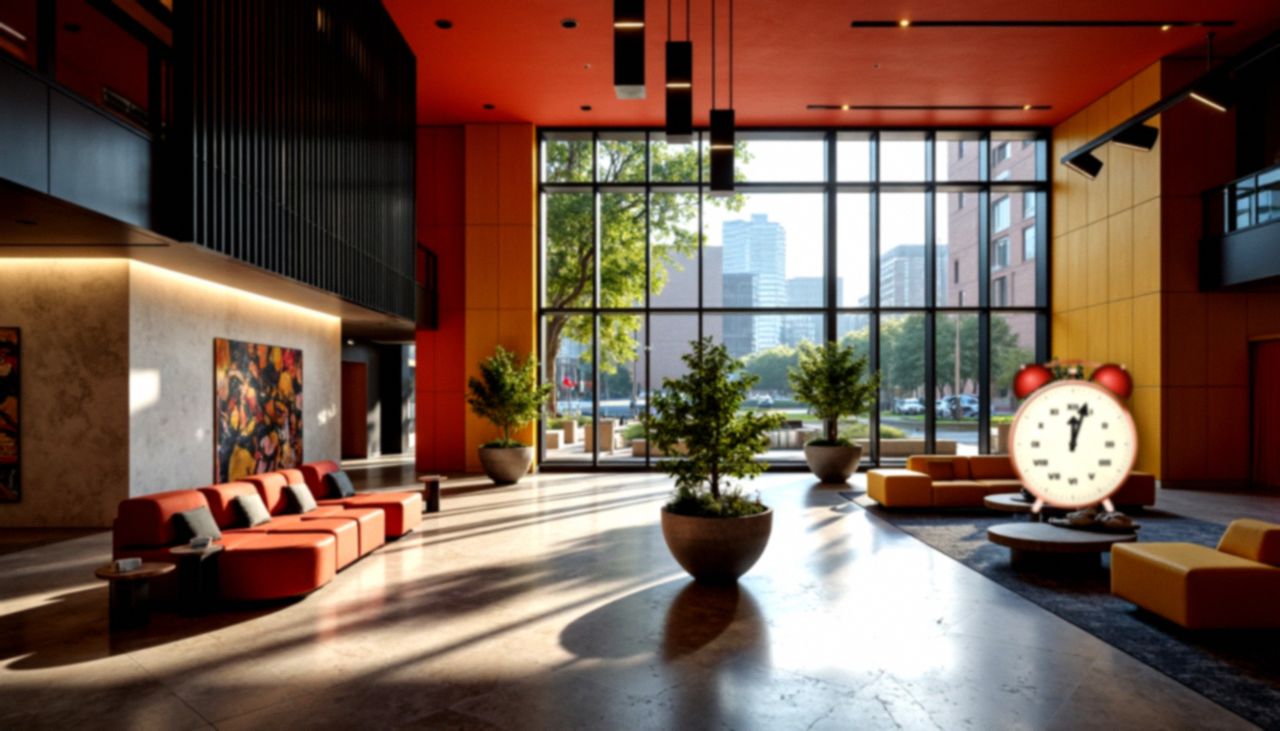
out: 12:03
